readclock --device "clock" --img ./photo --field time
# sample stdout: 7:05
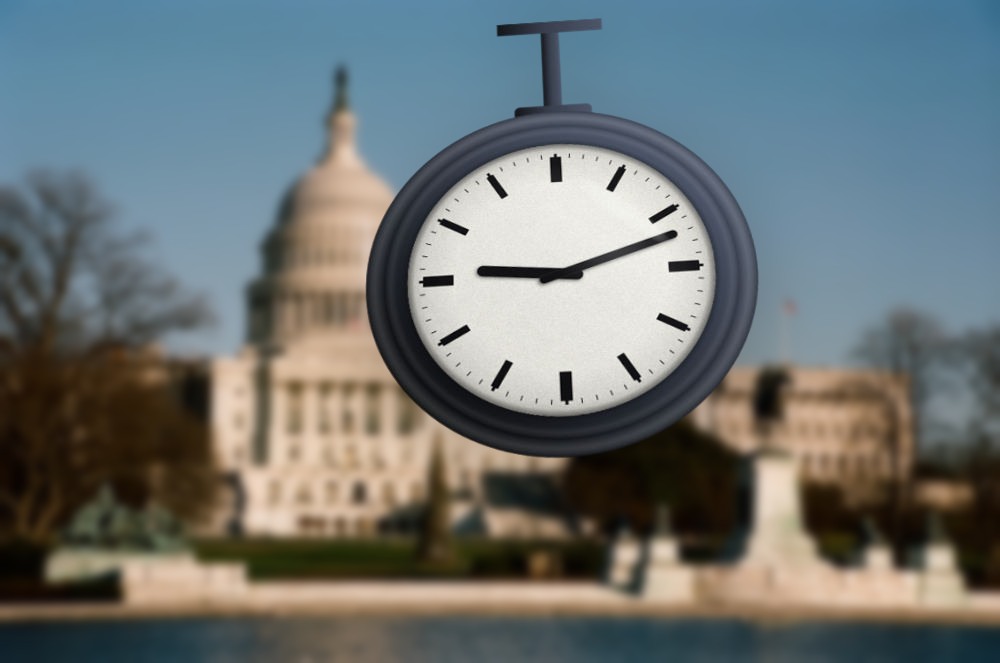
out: 9:12
